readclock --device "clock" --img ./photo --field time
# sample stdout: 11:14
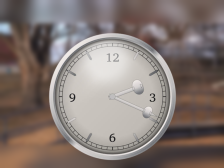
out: 2:19
